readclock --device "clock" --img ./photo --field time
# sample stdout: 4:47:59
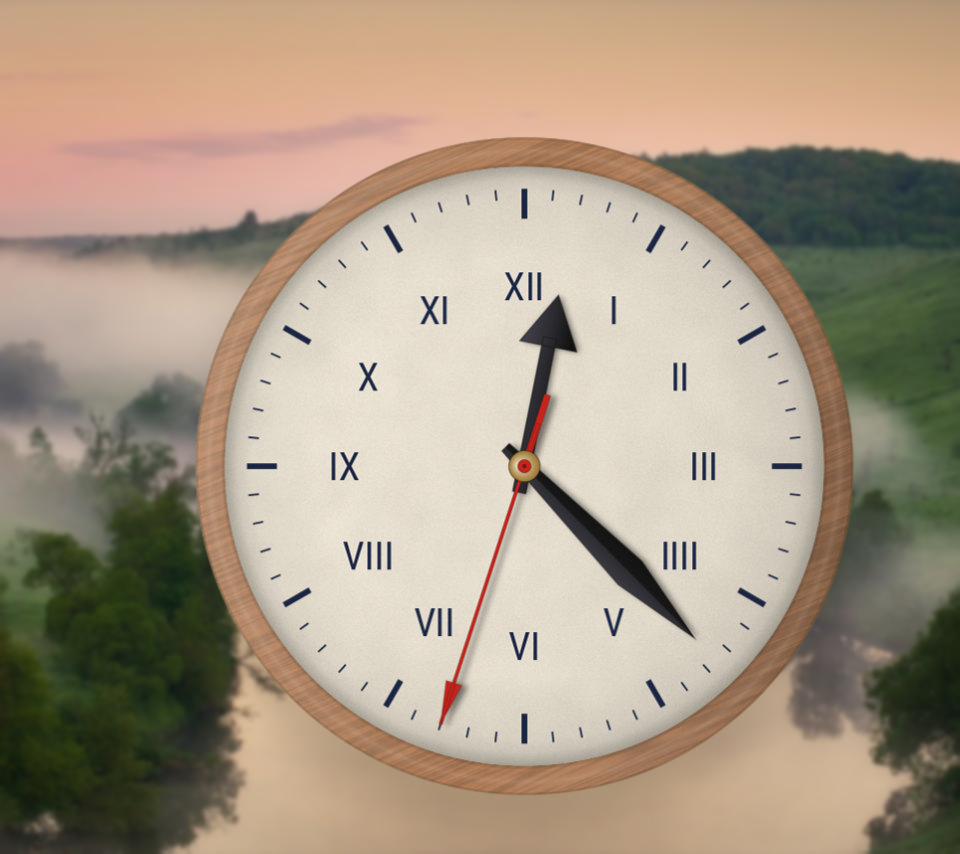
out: 12:22:33
